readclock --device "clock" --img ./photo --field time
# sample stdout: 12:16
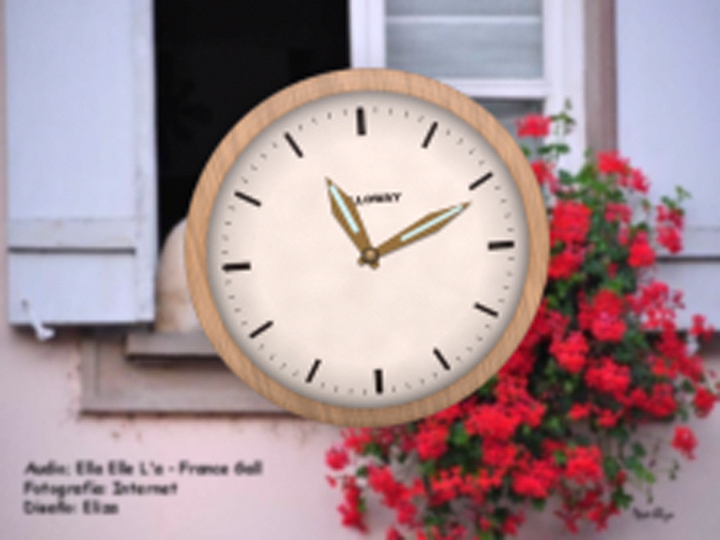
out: 11:11
